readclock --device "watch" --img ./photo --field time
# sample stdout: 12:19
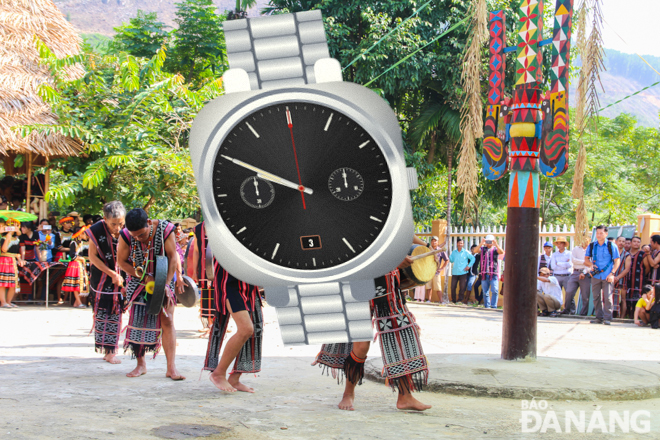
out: 9:50
